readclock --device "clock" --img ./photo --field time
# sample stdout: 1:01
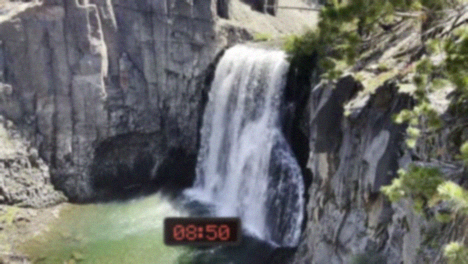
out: 8:50
